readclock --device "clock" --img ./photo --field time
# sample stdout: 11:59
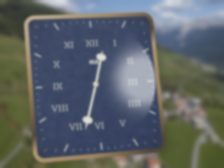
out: 12:33
